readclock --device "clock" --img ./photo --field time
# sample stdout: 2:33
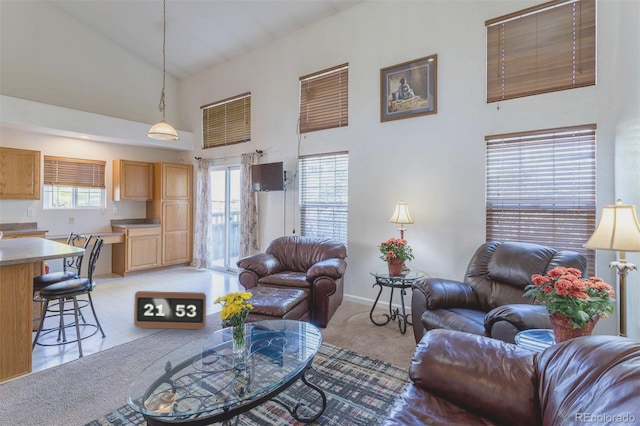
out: 21:53
